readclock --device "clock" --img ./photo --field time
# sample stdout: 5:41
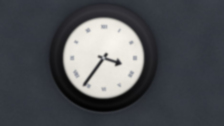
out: 3:36
